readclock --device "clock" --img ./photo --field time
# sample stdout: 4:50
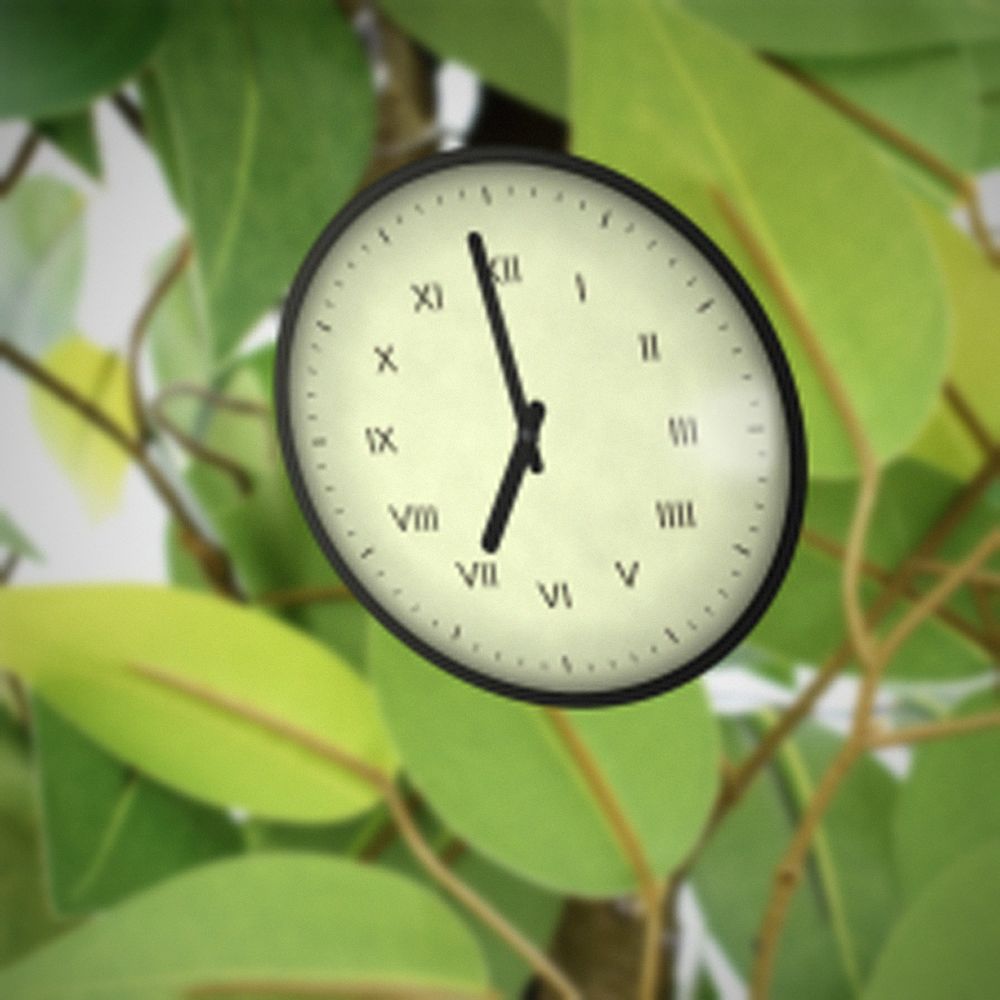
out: 6:59
